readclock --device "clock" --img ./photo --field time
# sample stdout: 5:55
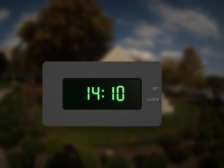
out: 14:10
